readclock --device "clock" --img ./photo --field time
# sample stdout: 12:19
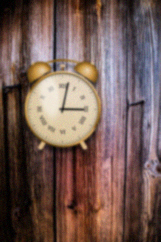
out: 3:02
